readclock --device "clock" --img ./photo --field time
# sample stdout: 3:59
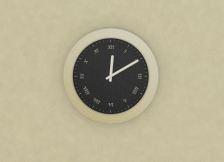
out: 12:10
